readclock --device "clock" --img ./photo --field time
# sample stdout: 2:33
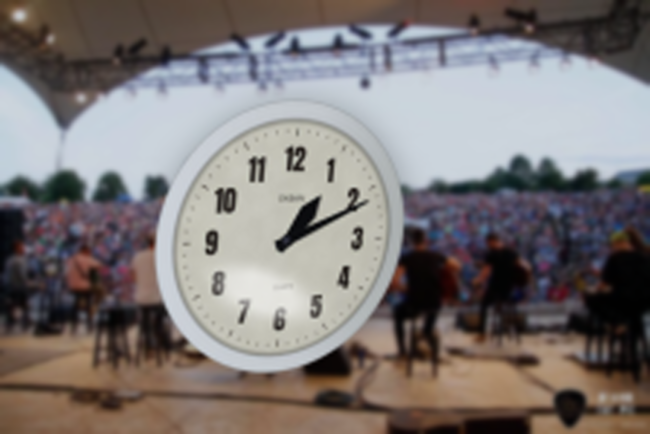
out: 1:11
